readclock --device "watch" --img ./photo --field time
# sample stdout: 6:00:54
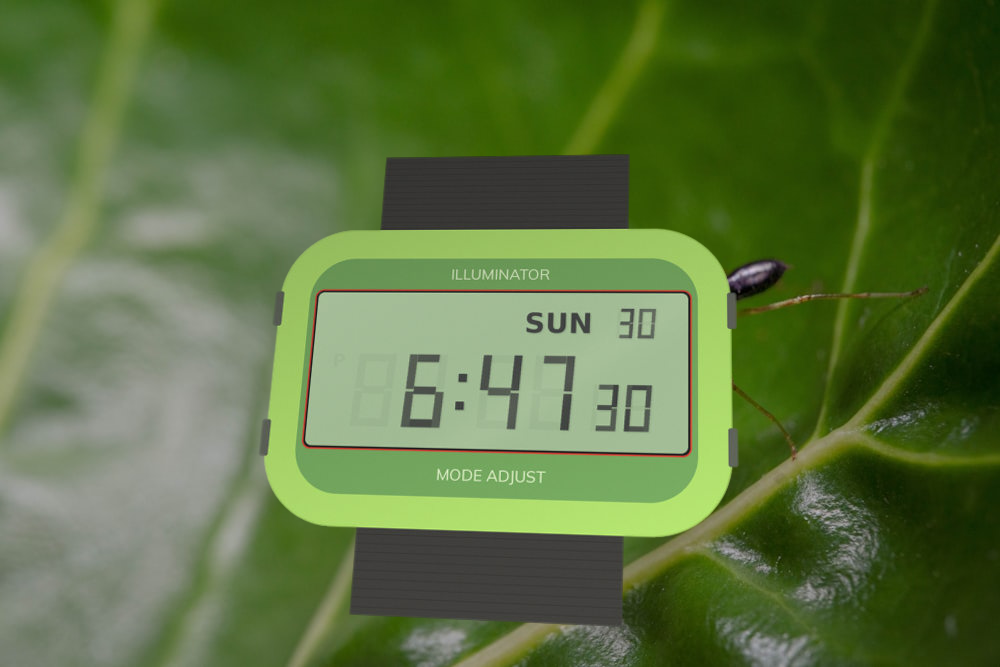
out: 6:47:30
